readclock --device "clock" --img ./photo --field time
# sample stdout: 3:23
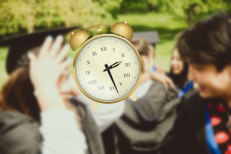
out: 2:28
